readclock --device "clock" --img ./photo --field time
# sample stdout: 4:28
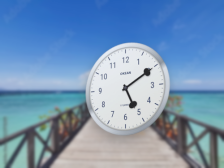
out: 5:10
